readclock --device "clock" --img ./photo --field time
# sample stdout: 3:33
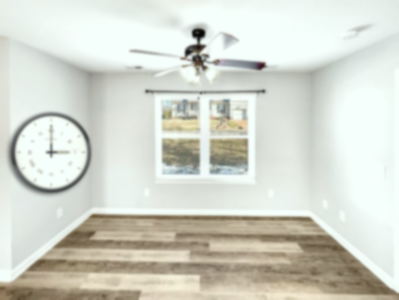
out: 3:00
